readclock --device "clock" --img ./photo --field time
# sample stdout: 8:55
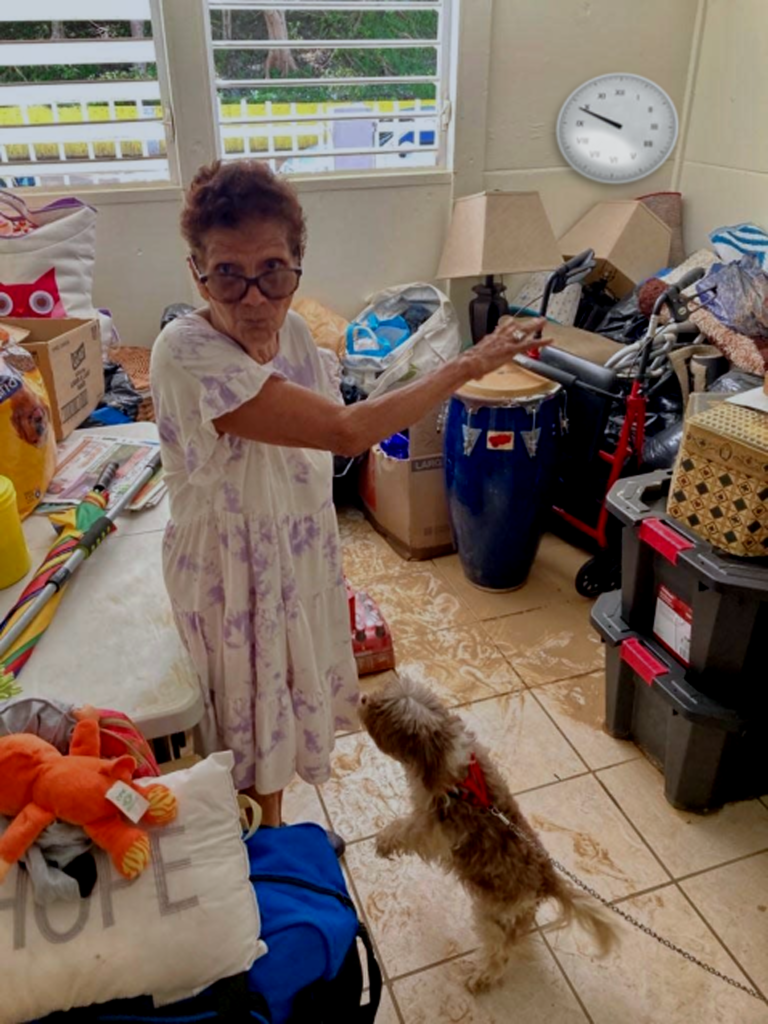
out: 9:49
